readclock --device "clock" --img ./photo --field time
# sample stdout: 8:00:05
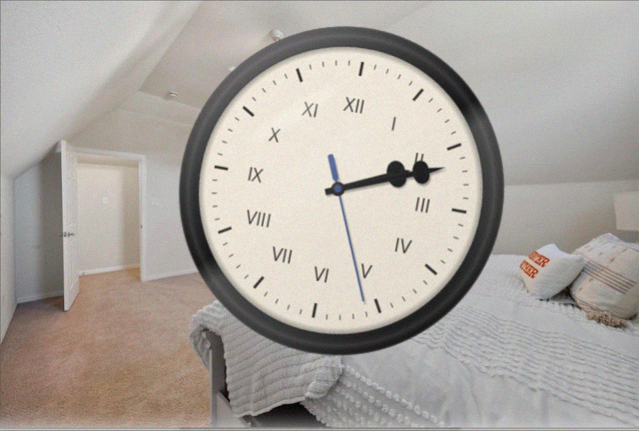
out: 2:11:26
